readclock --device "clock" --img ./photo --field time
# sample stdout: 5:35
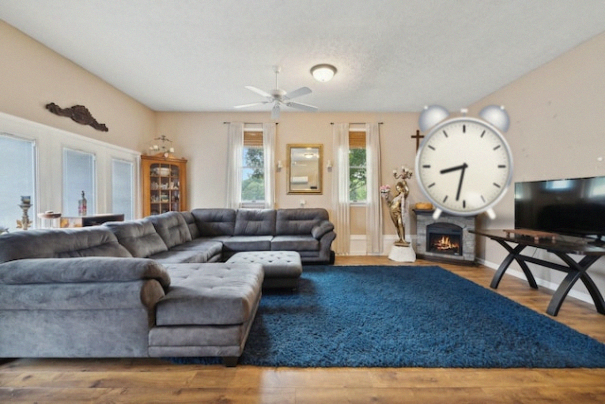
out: 8:32
